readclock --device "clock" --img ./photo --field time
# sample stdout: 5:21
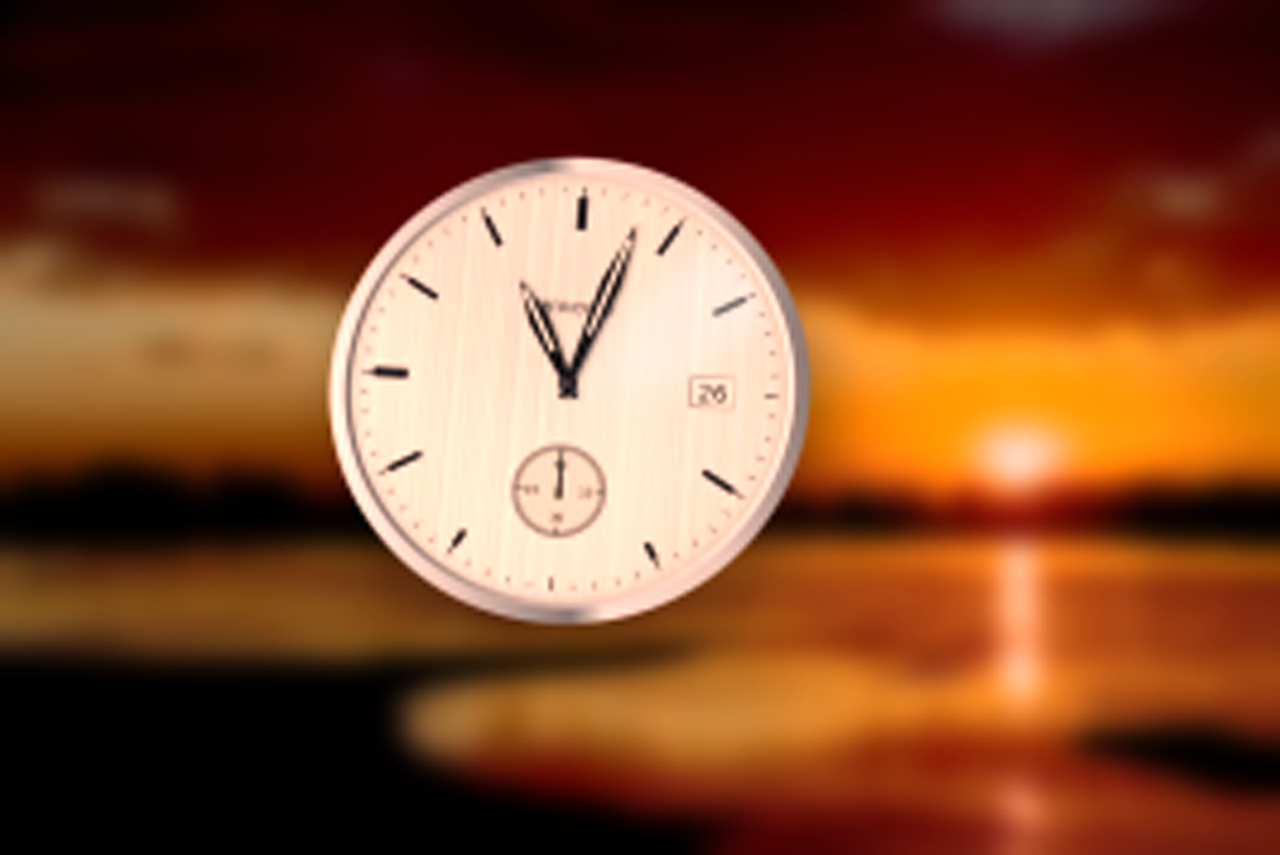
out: 11:03
